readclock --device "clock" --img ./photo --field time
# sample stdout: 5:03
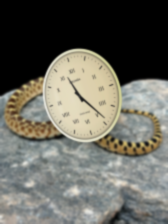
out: 11:24
